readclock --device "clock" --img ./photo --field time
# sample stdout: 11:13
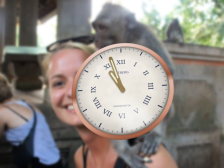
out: 10:57
